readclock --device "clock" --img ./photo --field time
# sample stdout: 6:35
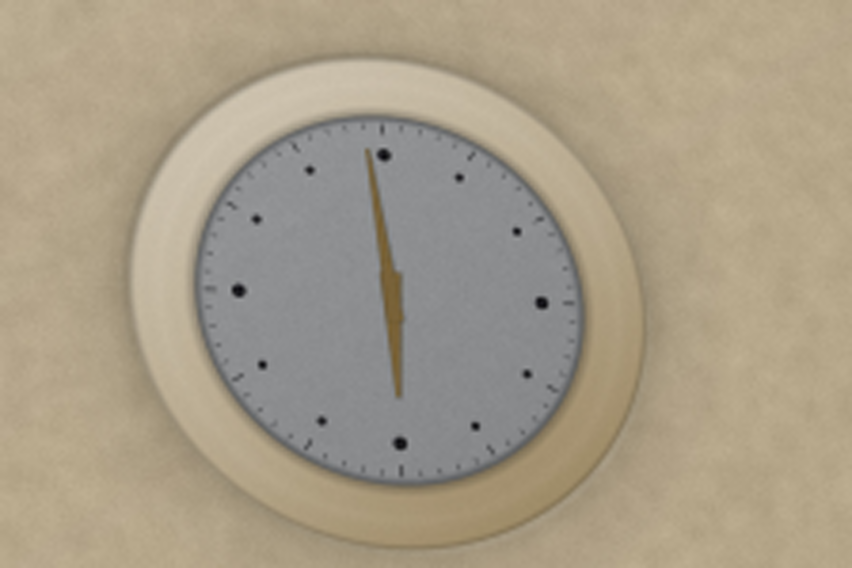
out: 5:59
